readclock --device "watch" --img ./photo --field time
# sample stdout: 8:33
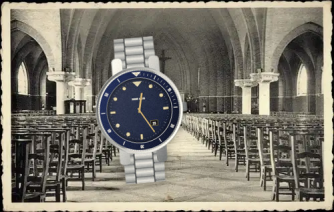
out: 12:25
